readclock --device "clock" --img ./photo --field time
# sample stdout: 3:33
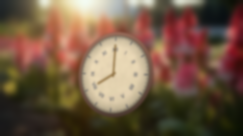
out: 8:00
